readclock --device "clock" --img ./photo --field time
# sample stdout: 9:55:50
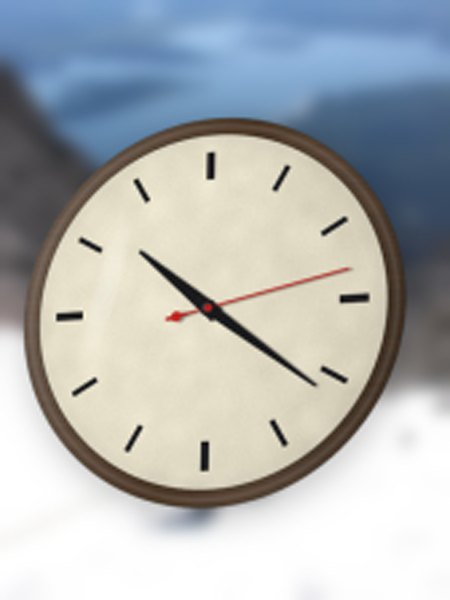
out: 10:21:13
